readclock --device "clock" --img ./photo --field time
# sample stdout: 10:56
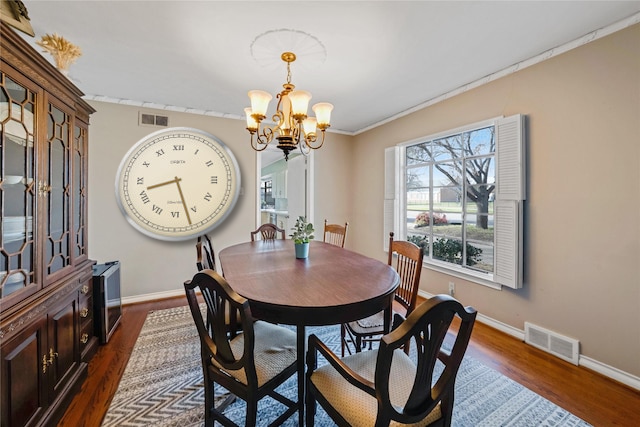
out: 8:27
